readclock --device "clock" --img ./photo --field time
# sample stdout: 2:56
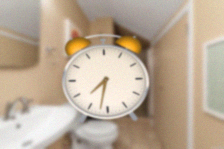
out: 7:32
